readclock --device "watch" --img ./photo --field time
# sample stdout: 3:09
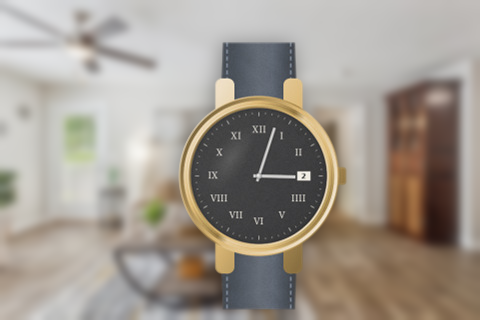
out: 3:03
